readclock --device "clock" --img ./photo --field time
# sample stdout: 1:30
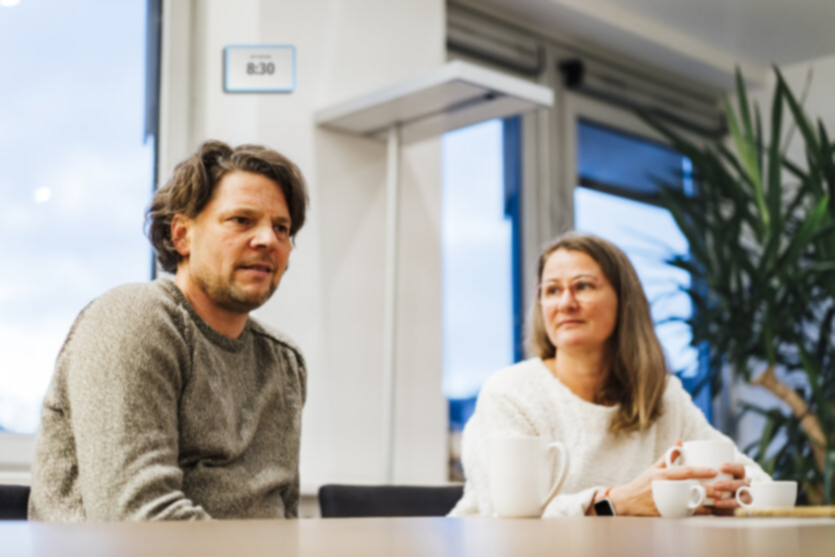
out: 8:30
